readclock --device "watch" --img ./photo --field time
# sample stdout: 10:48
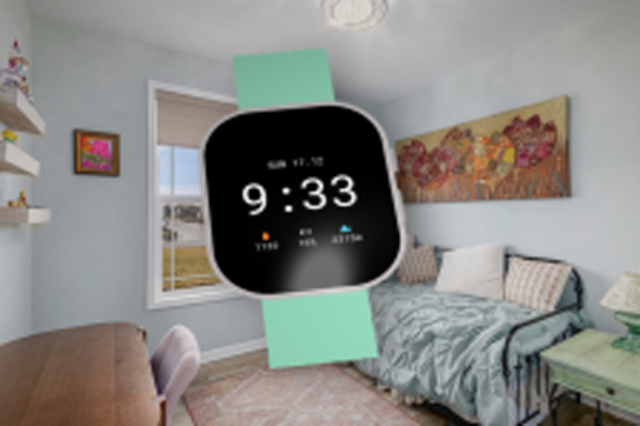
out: 9:33
